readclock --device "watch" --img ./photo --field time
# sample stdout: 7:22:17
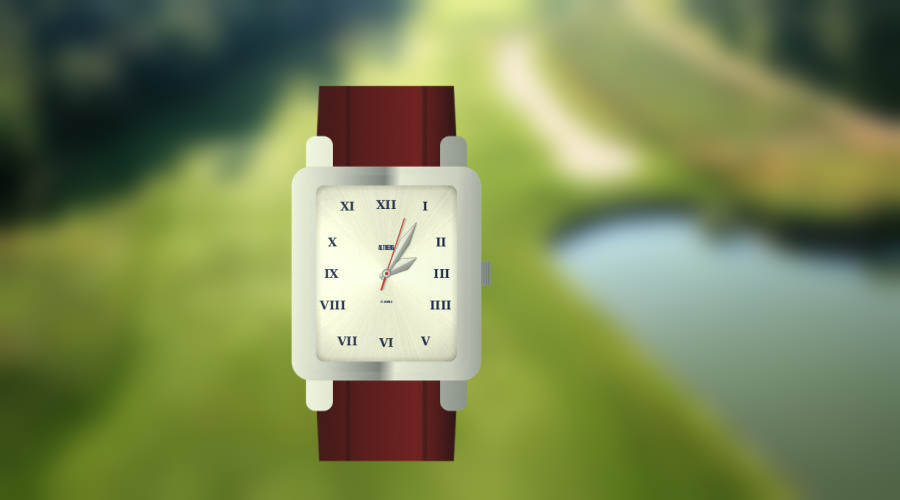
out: 2:05:03
